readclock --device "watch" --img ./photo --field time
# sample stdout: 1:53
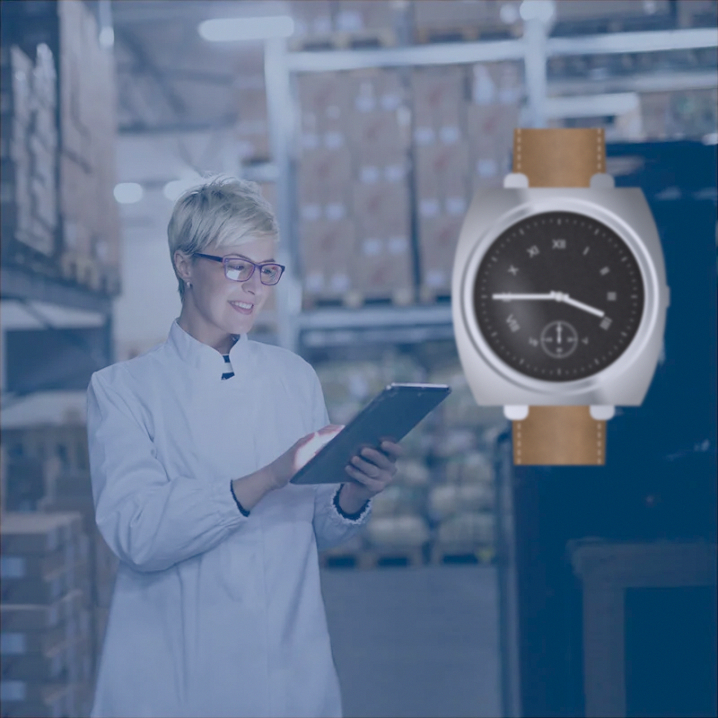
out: 3:45
